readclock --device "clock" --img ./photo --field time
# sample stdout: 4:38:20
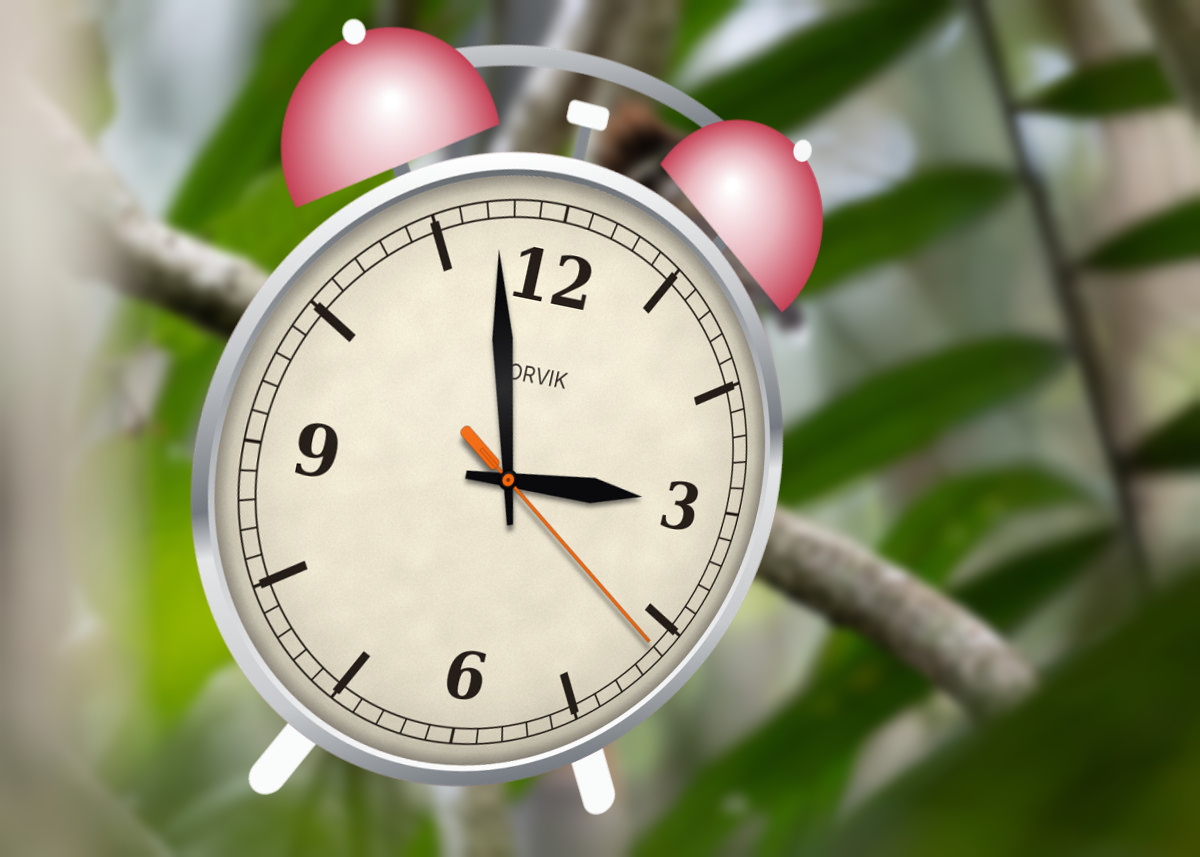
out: 2:57:21
